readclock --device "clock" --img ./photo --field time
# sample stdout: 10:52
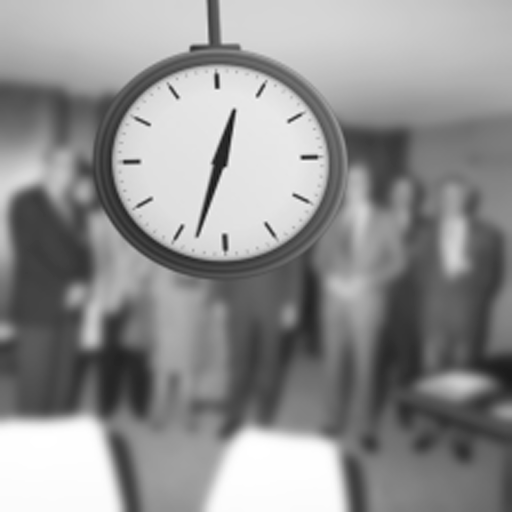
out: 12:33
